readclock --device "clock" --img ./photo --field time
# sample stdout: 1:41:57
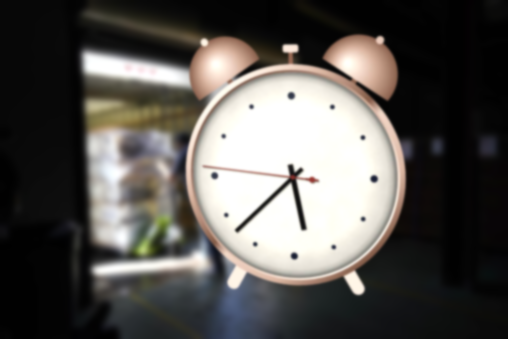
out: 5:37:46
